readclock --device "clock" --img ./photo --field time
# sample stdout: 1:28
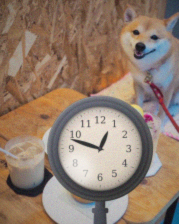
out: 12:48
